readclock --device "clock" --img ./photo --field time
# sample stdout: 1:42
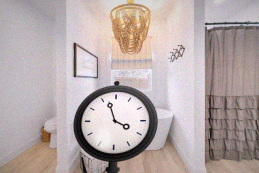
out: 3:57
